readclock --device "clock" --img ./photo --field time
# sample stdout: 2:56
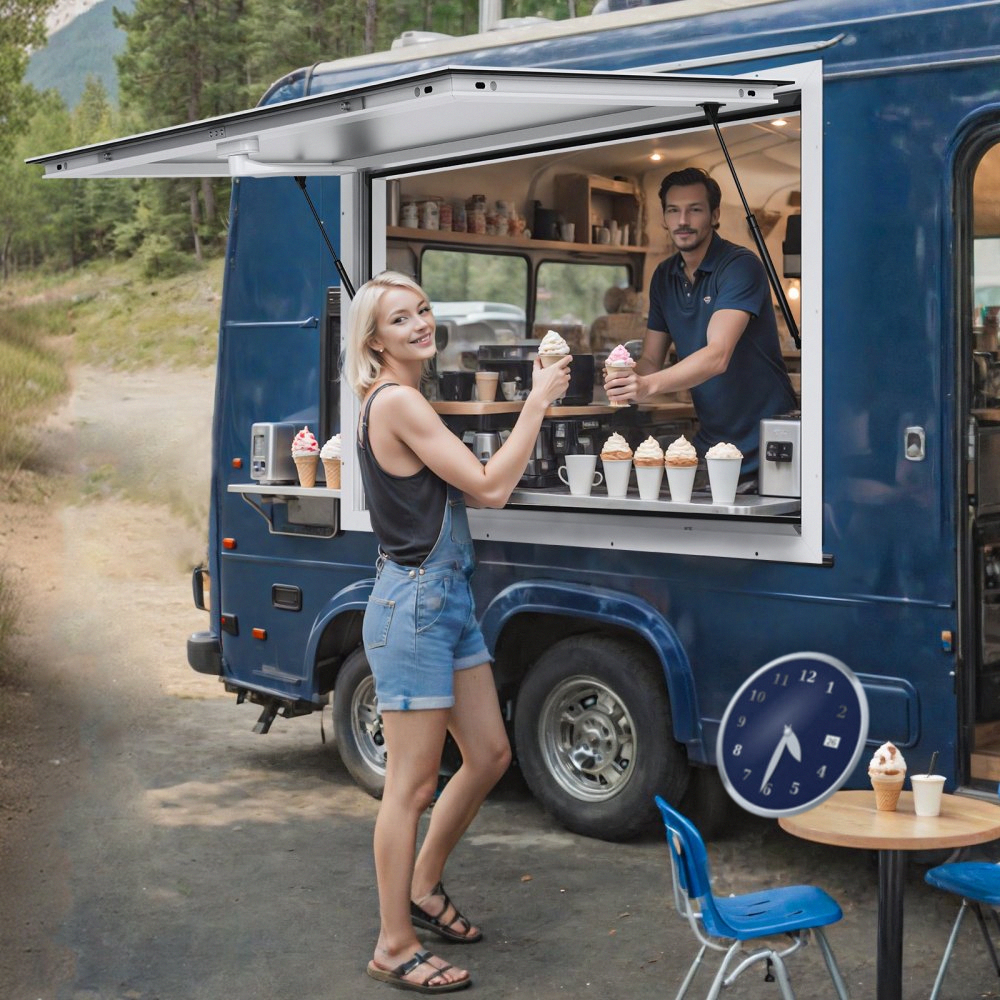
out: 4:31
